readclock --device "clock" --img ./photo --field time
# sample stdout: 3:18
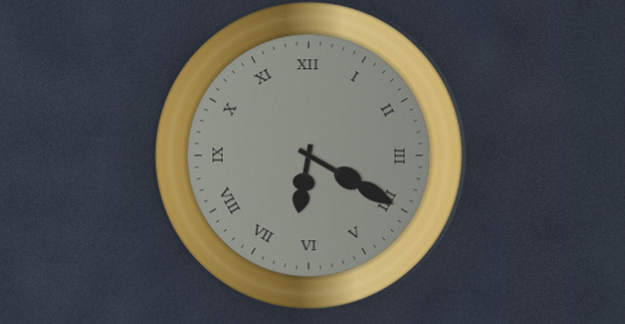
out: 6:20
